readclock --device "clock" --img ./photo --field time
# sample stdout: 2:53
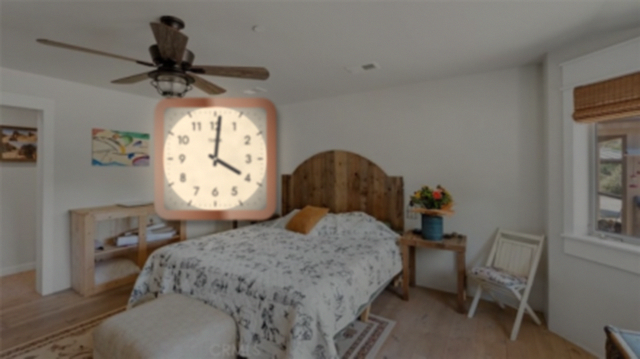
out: 4:01
